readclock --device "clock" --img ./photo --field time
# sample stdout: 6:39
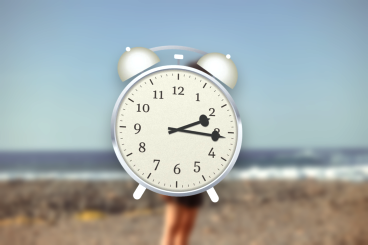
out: 2:16
